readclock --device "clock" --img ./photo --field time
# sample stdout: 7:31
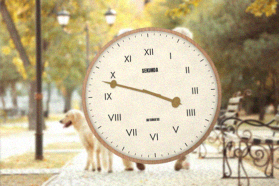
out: 3:48
